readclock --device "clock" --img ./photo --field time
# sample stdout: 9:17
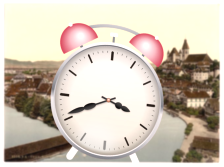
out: 3:41
